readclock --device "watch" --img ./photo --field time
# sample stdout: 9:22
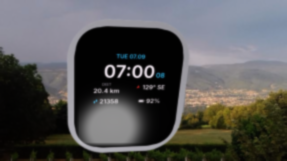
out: 7:00
